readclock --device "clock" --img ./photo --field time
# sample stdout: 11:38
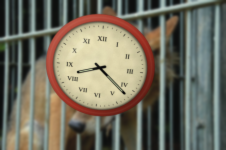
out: 8:22
